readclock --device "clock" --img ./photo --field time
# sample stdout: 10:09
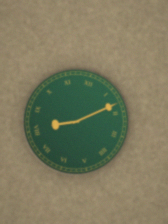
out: 8:08
